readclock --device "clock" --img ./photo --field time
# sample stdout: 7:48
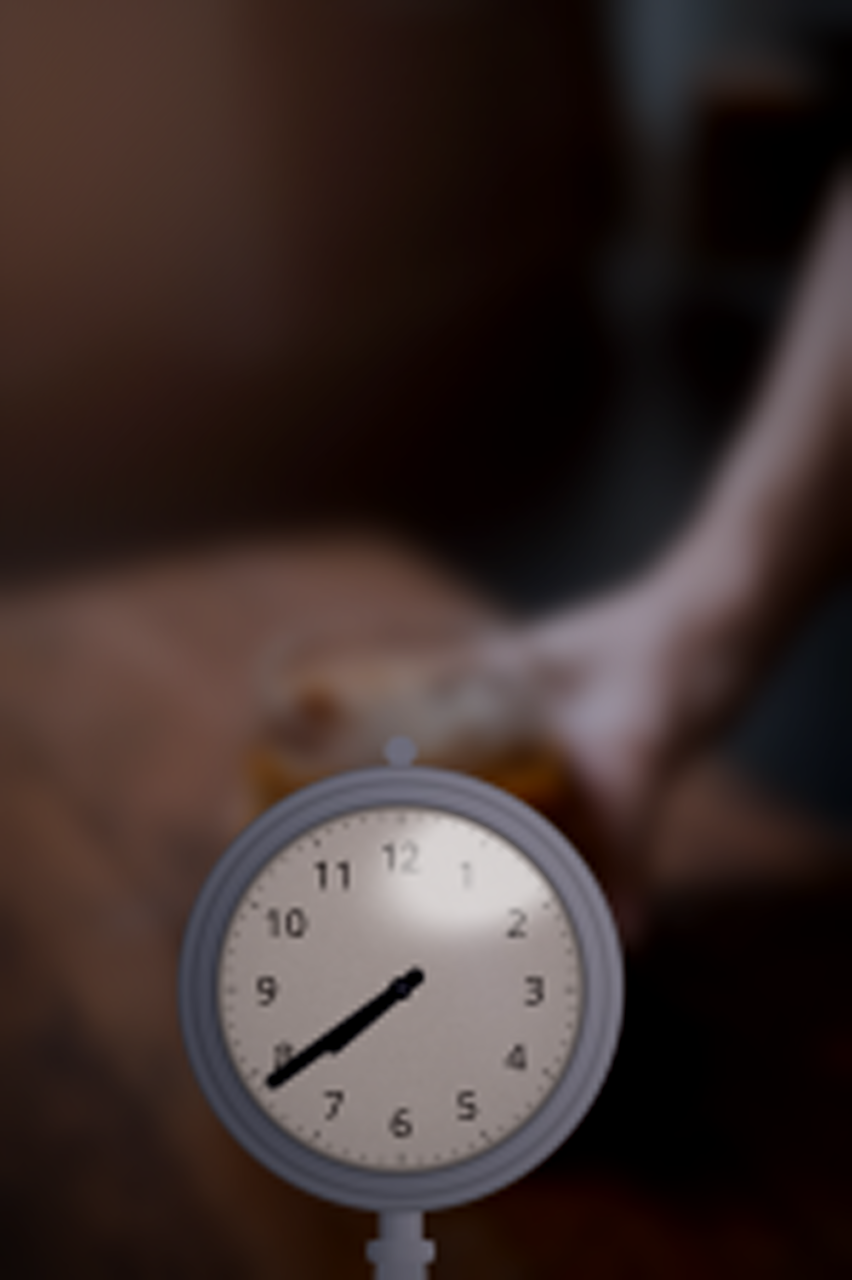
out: 7:39
